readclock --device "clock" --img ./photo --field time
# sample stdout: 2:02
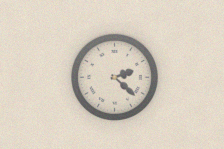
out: 2:22
